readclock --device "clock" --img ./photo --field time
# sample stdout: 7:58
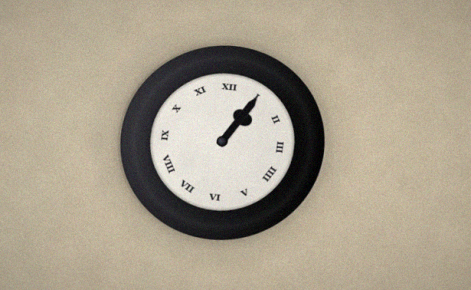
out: 1:05
